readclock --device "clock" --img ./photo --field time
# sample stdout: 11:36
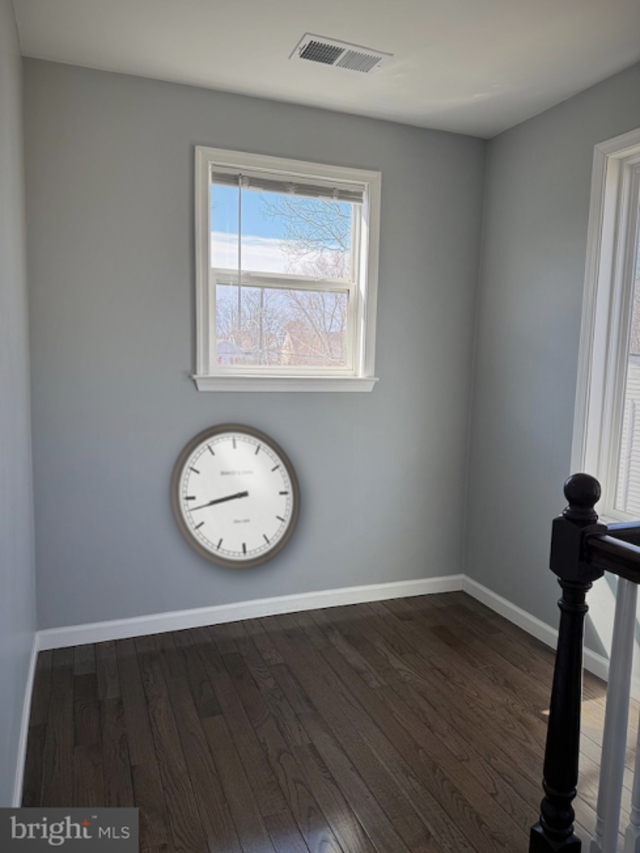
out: 8:43
